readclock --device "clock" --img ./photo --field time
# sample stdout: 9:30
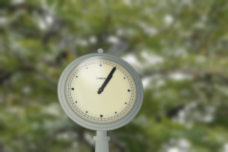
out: 1:05
